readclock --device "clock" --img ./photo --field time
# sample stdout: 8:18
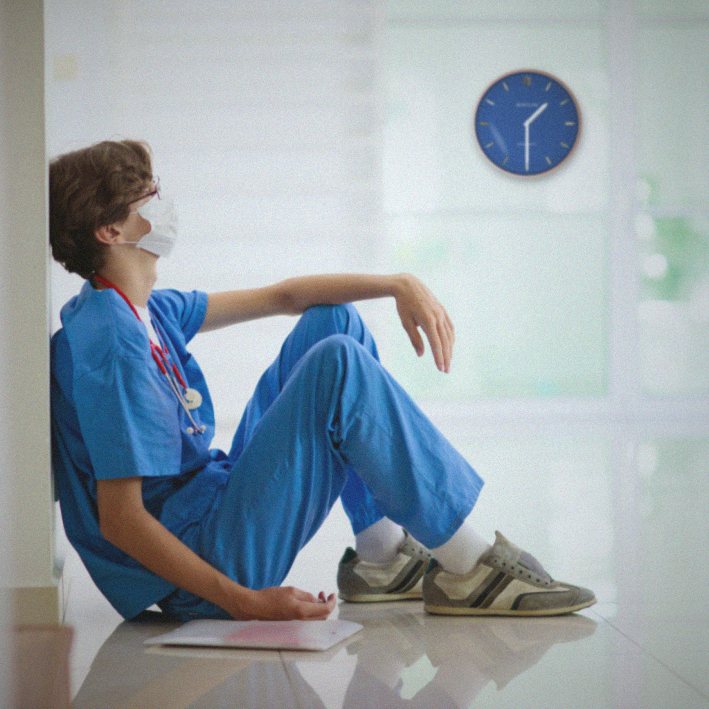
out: 1:30
